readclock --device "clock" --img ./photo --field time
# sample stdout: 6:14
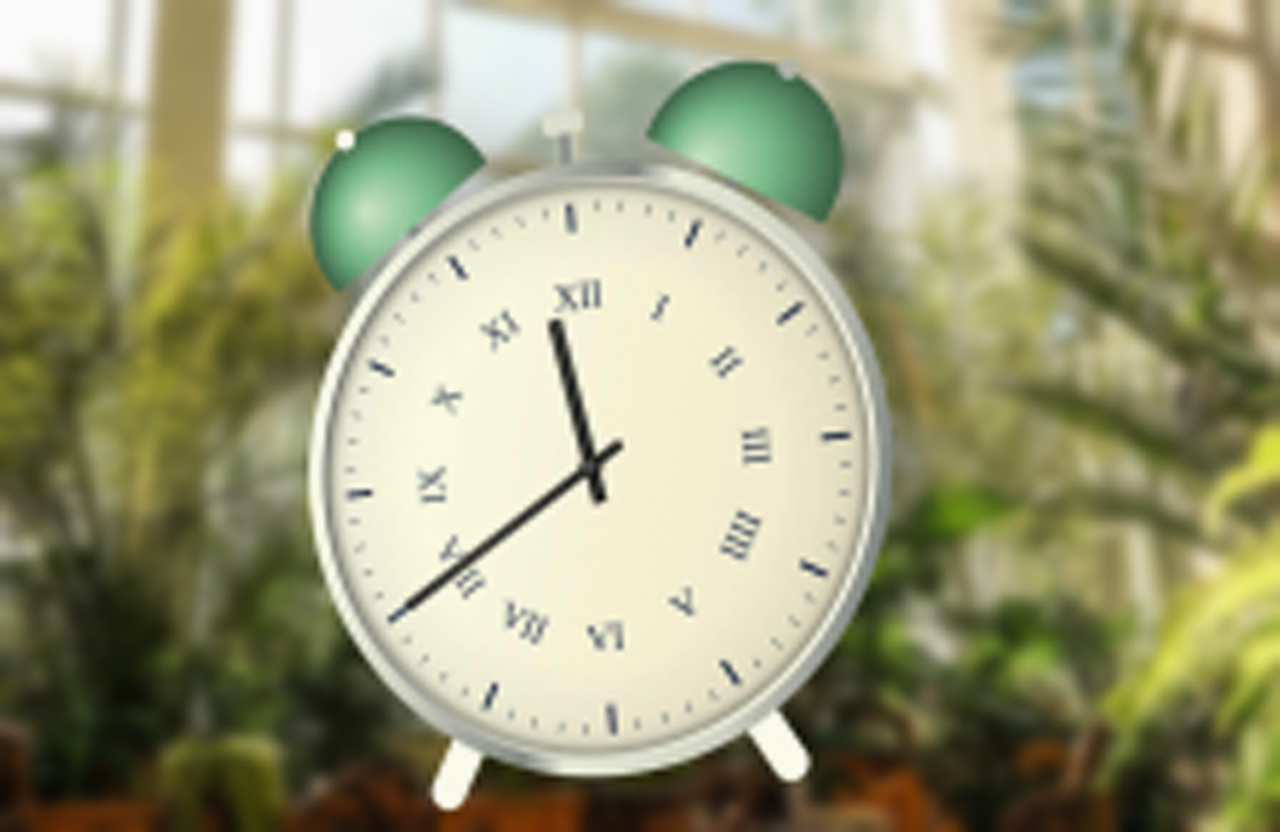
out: 11:40
